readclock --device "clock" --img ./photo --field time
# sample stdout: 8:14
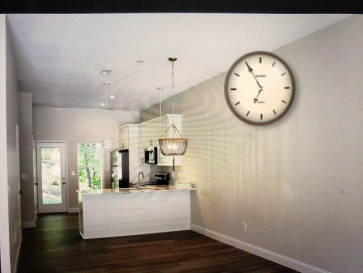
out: 6:55
